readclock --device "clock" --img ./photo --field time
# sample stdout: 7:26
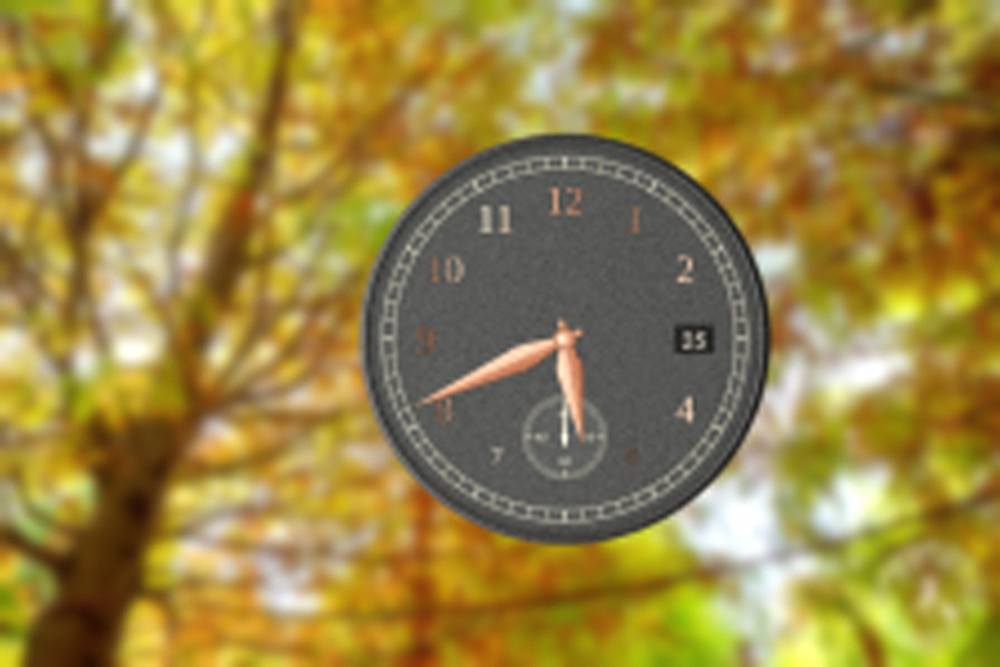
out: 5:41
